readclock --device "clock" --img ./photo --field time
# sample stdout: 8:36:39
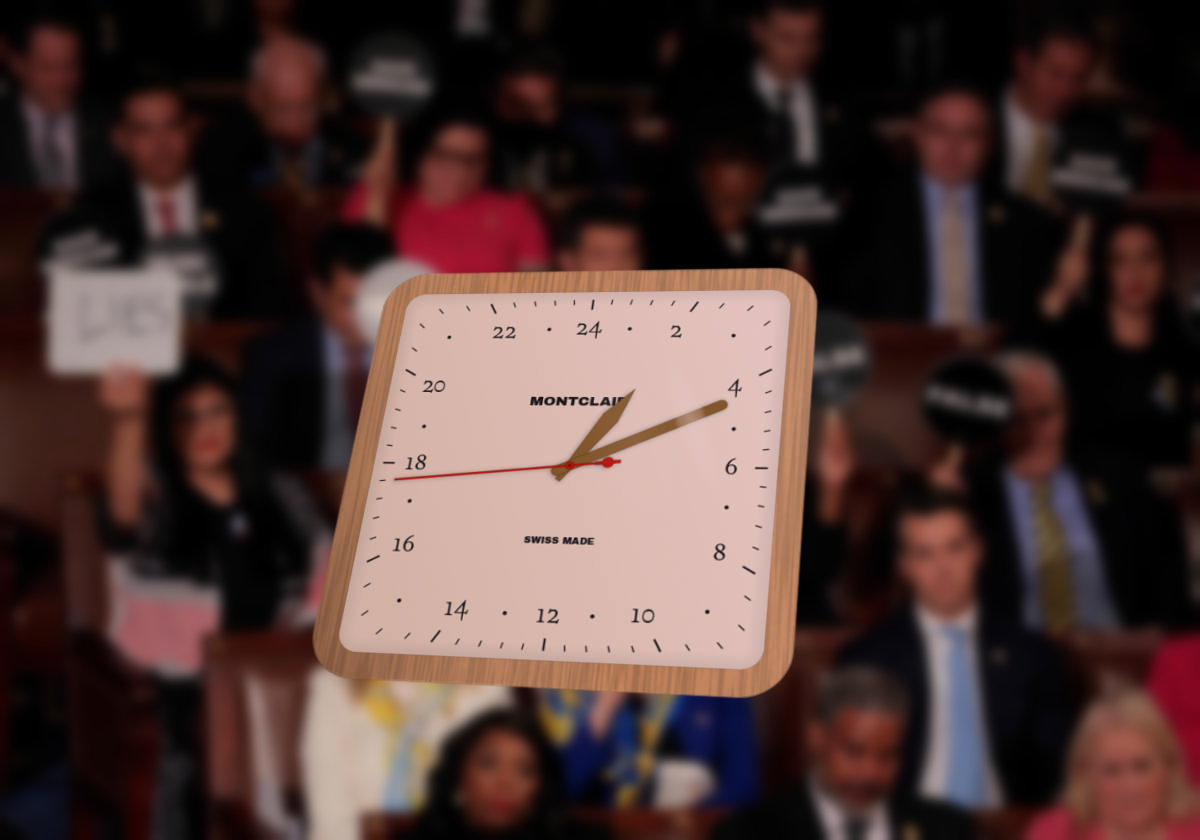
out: 2:10:44
